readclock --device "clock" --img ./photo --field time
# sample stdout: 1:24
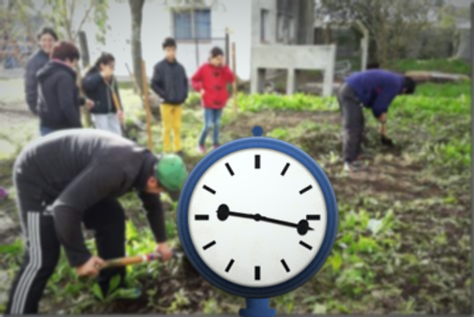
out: 9:17
